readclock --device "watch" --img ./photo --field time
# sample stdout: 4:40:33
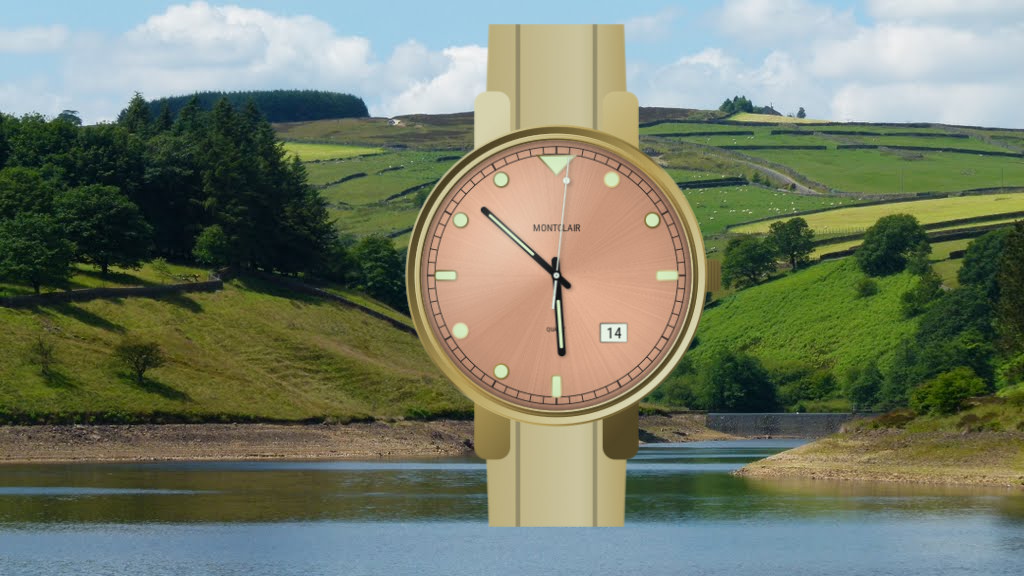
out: 5:52:01
